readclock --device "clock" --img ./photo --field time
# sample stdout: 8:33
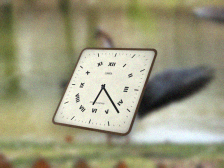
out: 6:22
